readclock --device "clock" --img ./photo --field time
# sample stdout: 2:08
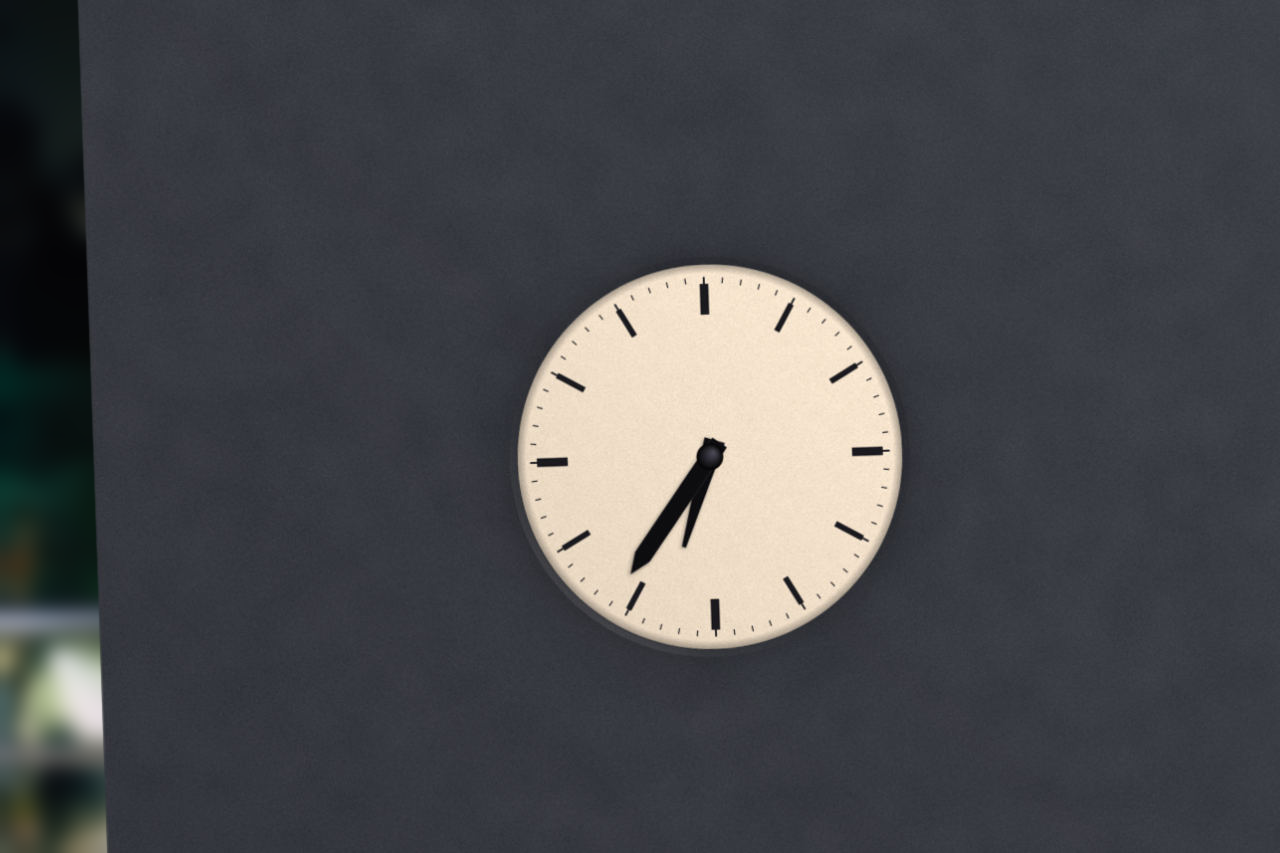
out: 6:36
